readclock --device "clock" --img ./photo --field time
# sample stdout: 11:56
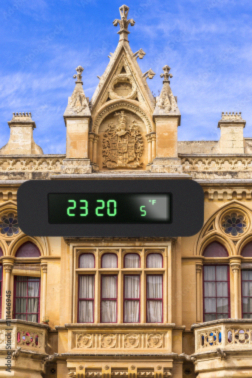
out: 23:20
